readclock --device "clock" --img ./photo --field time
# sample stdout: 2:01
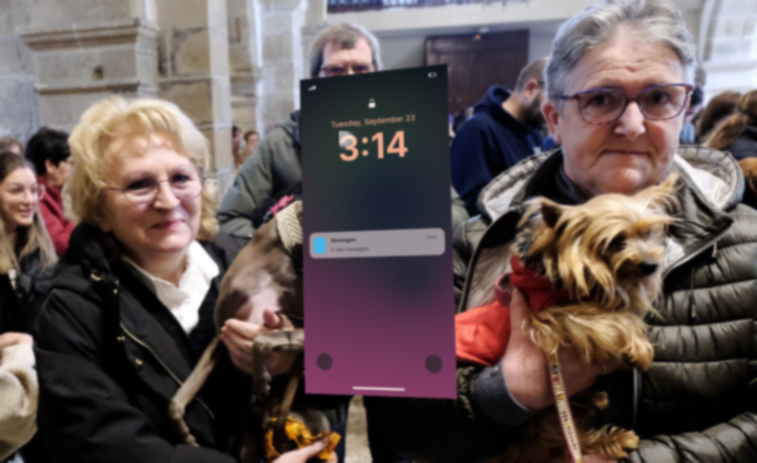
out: 3:14
